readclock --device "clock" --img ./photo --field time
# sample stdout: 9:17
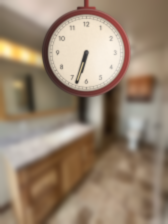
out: 6:33
